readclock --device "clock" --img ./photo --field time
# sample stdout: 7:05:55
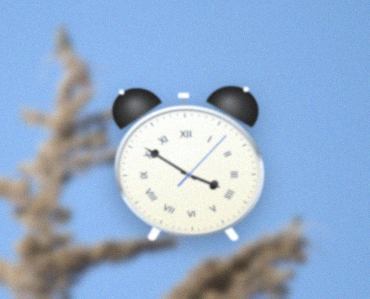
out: 3:51:07
